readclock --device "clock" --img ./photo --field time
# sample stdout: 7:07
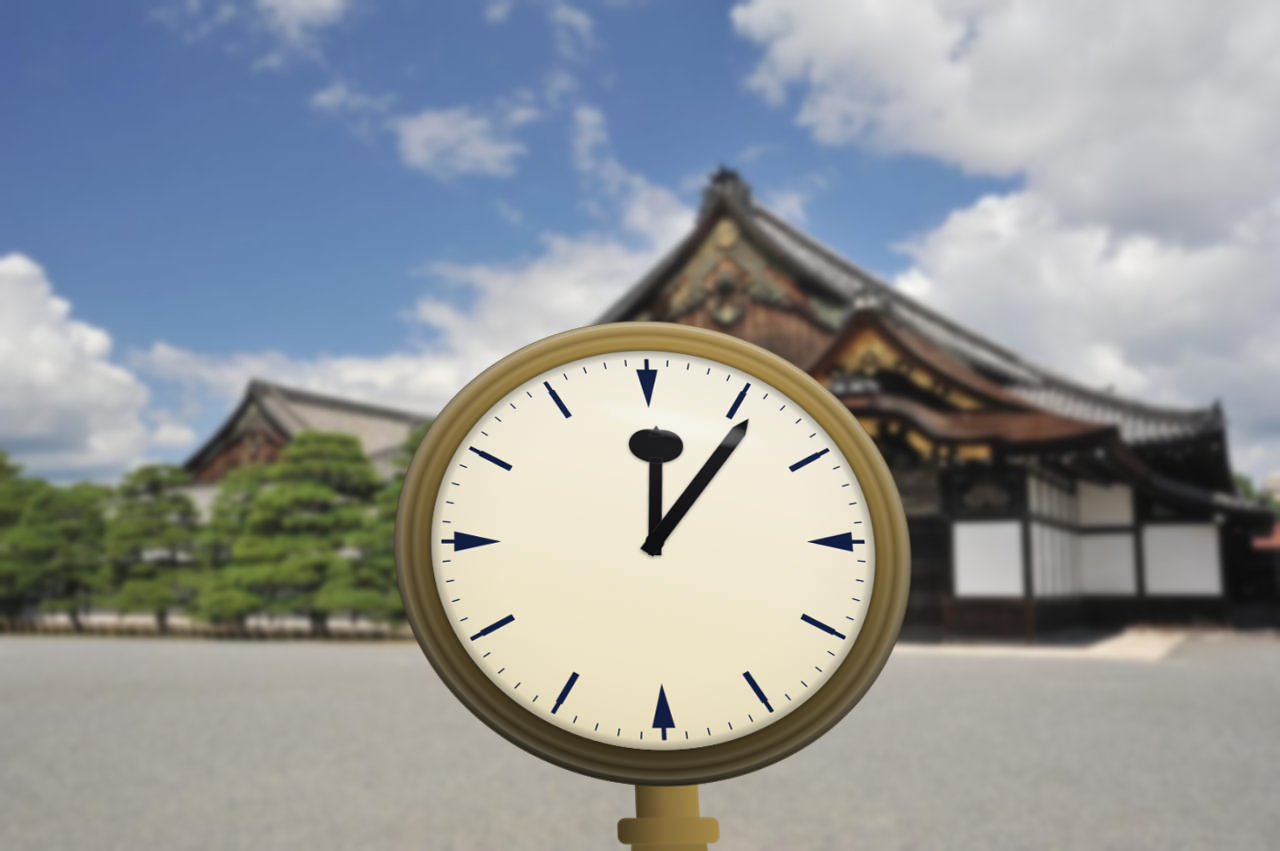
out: 12:06
